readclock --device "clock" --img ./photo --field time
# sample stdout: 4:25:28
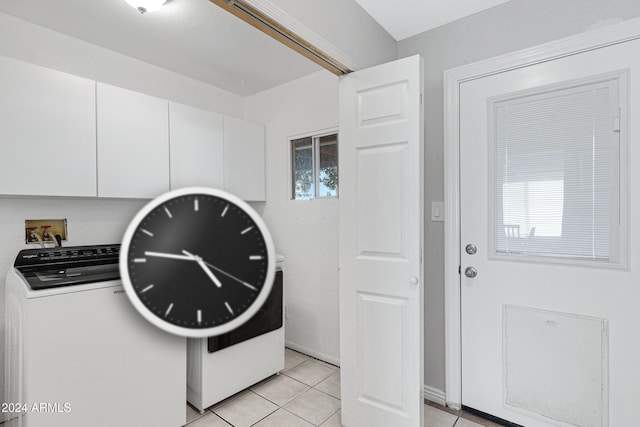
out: 4:46:20
